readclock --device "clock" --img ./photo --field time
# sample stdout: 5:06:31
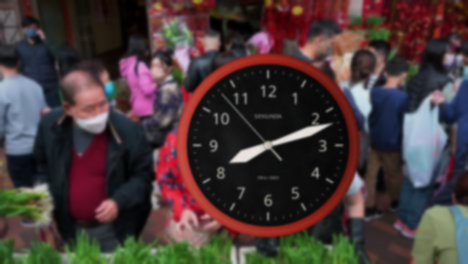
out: 8:11:53
